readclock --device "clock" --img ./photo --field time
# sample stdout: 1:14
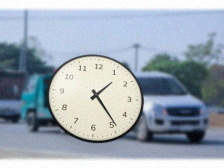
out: 1:24
